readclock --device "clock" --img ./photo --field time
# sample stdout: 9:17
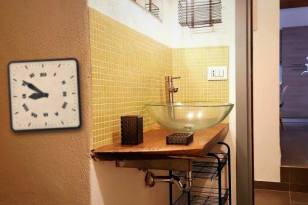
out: 8:51
